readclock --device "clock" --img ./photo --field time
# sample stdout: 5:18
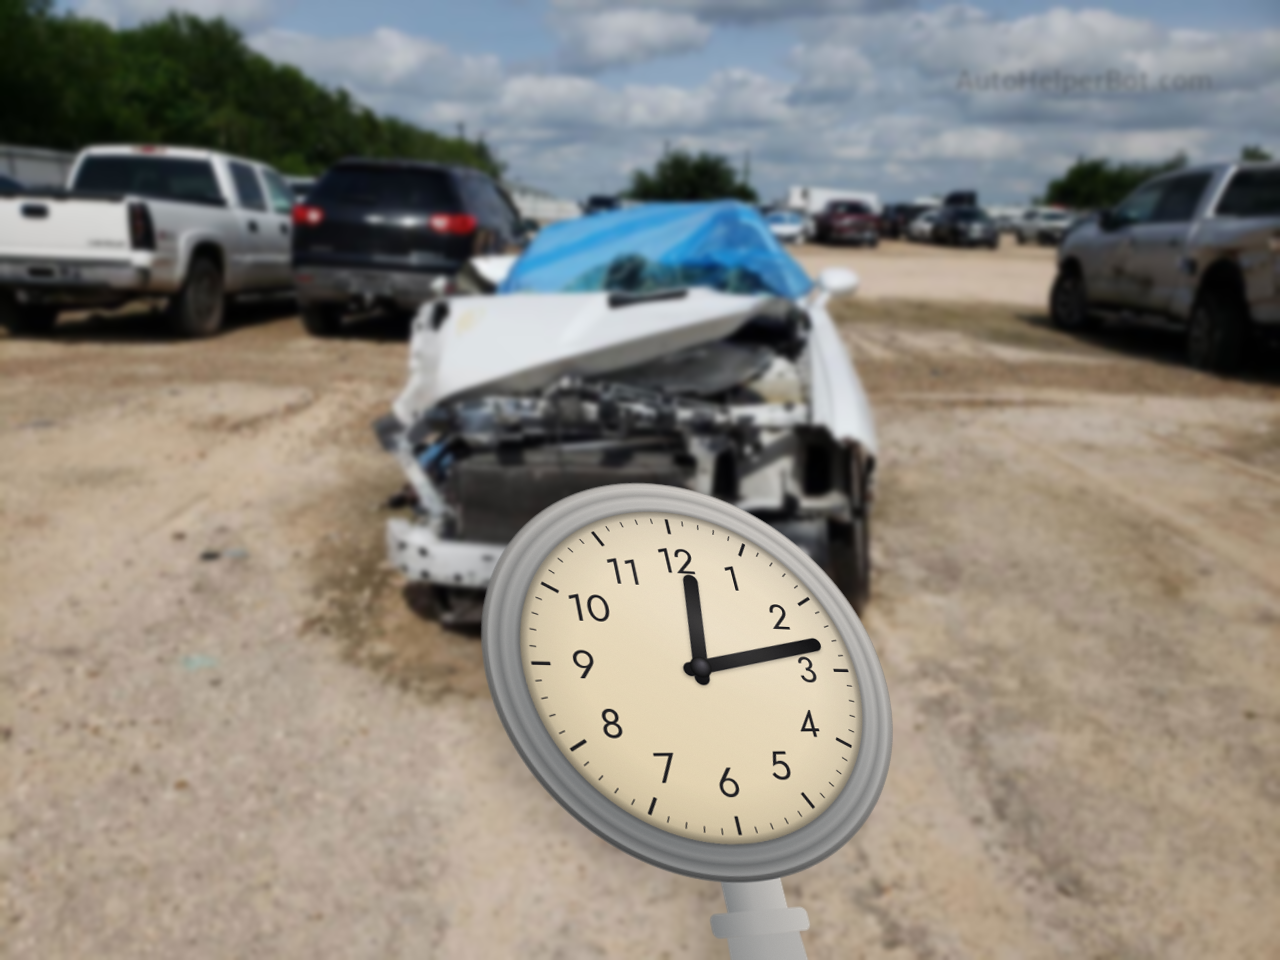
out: 12:13
